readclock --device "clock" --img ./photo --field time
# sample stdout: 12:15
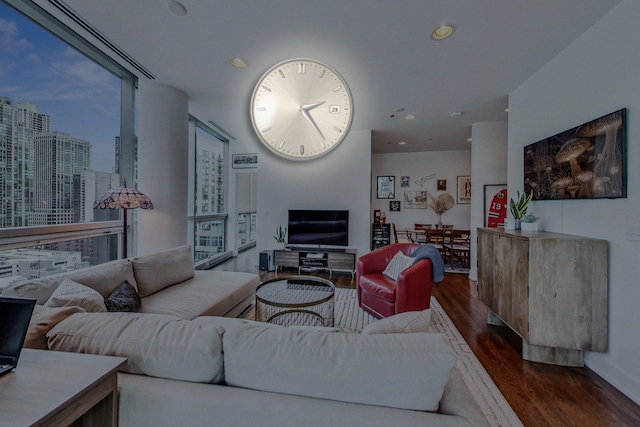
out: 2:24
